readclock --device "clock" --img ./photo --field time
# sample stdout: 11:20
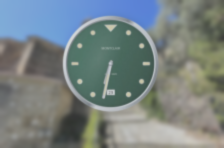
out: 6:32
